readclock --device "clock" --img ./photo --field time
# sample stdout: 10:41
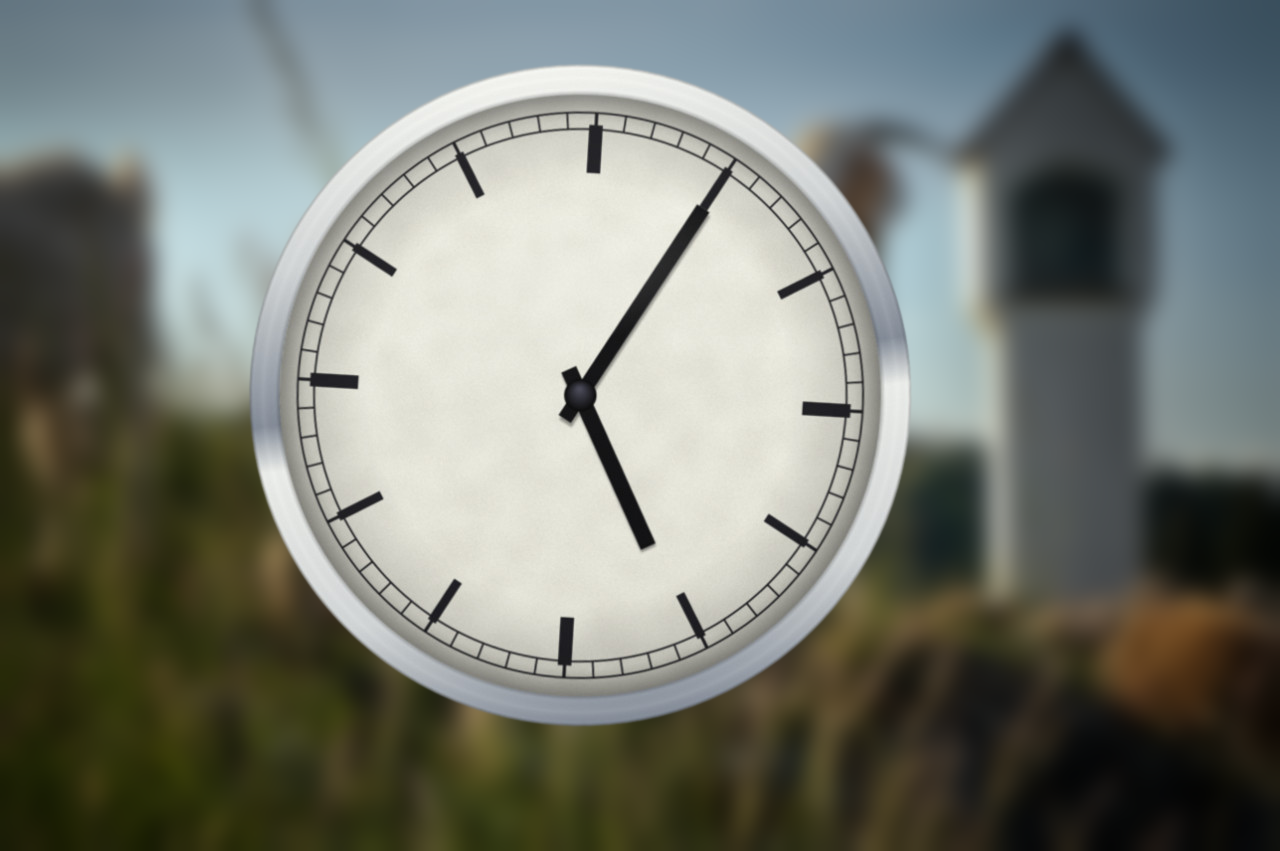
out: 5:05
